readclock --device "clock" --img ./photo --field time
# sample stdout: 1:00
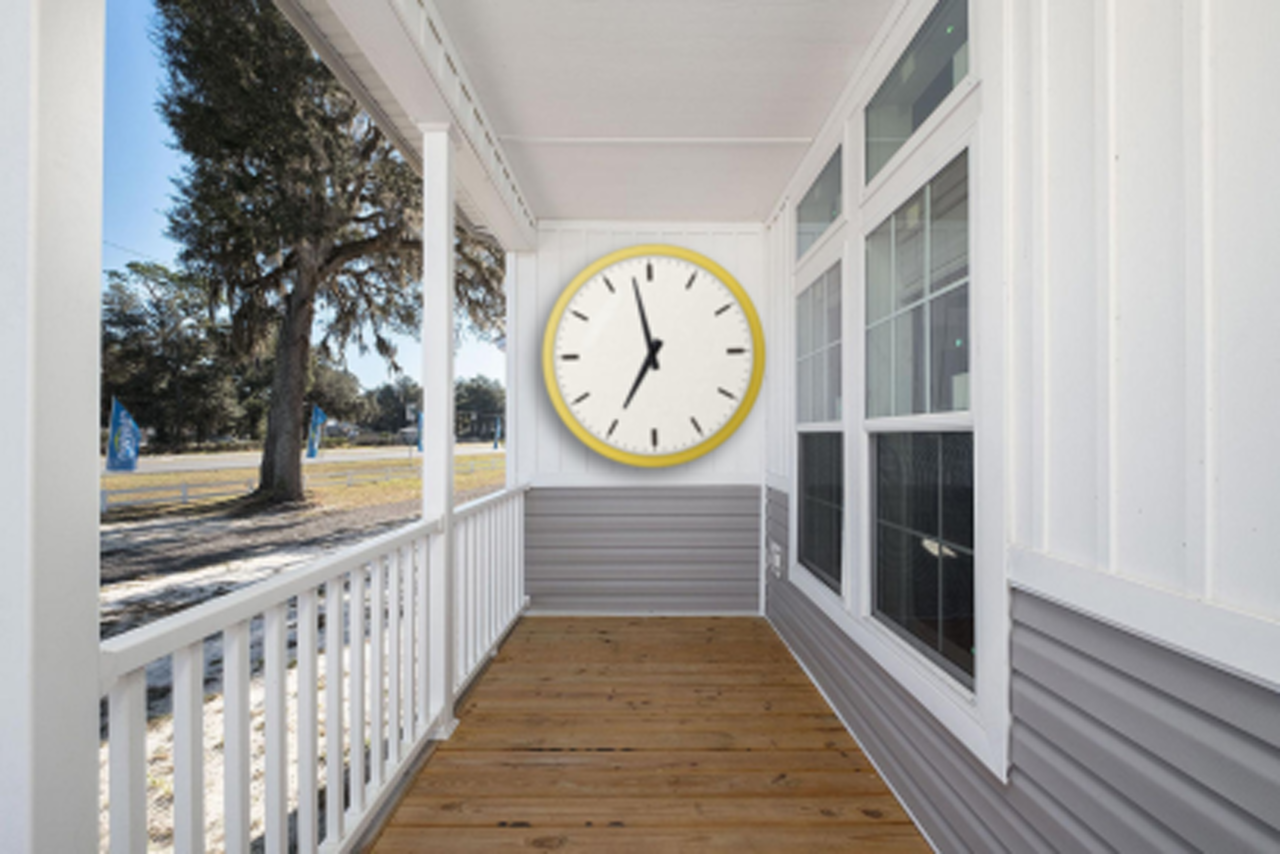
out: 6:58
